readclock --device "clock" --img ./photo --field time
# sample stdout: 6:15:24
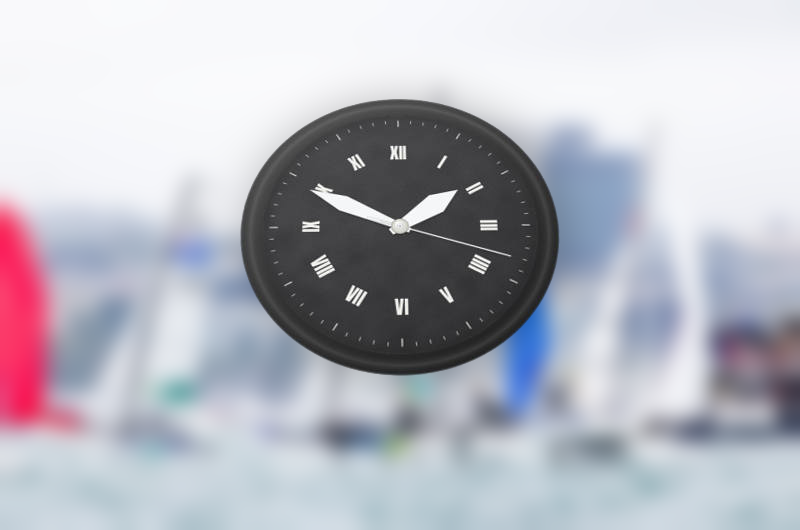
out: 1:49:18
